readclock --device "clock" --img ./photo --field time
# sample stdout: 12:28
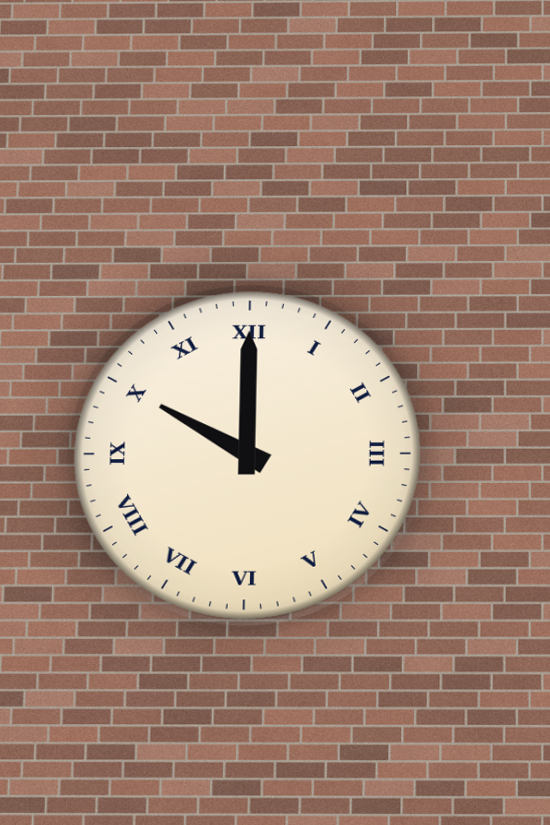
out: 10:00
